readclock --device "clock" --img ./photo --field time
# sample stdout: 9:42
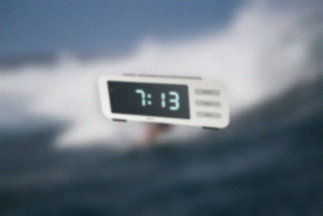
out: 7:13
